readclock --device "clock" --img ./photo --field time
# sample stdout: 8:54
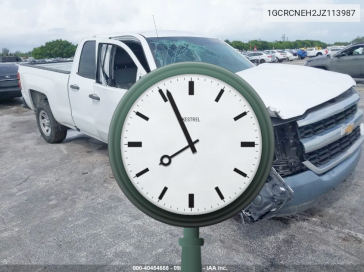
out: 7:56
